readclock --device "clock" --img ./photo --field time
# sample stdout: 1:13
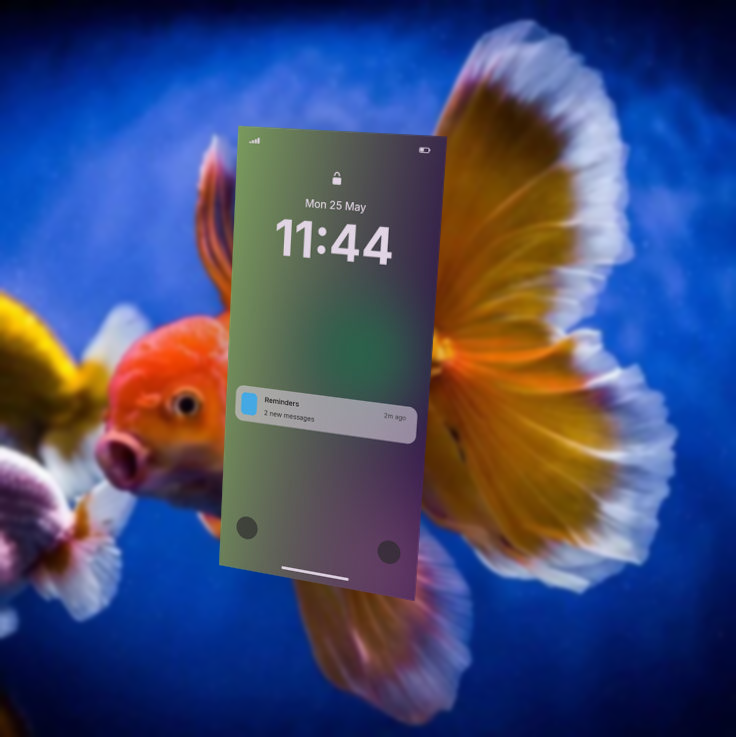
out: 11:44
